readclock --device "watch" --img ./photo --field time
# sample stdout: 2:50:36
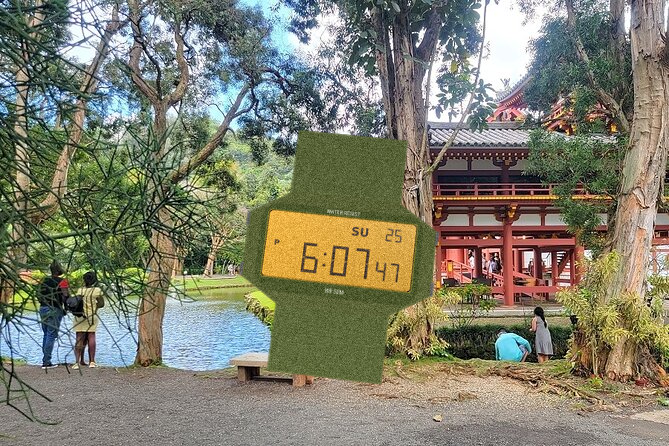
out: 6:07:47
